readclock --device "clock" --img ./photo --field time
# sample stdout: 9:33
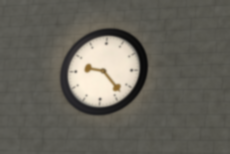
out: 9:23
